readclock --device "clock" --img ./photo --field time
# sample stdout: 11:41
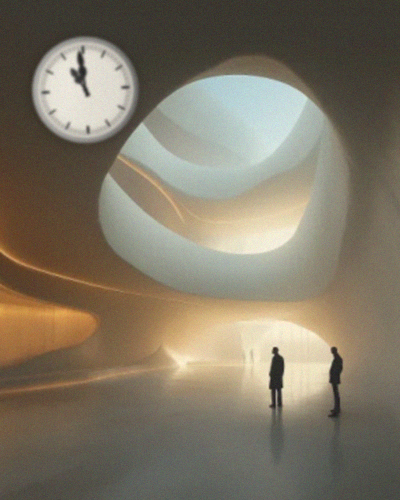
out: 10:59
